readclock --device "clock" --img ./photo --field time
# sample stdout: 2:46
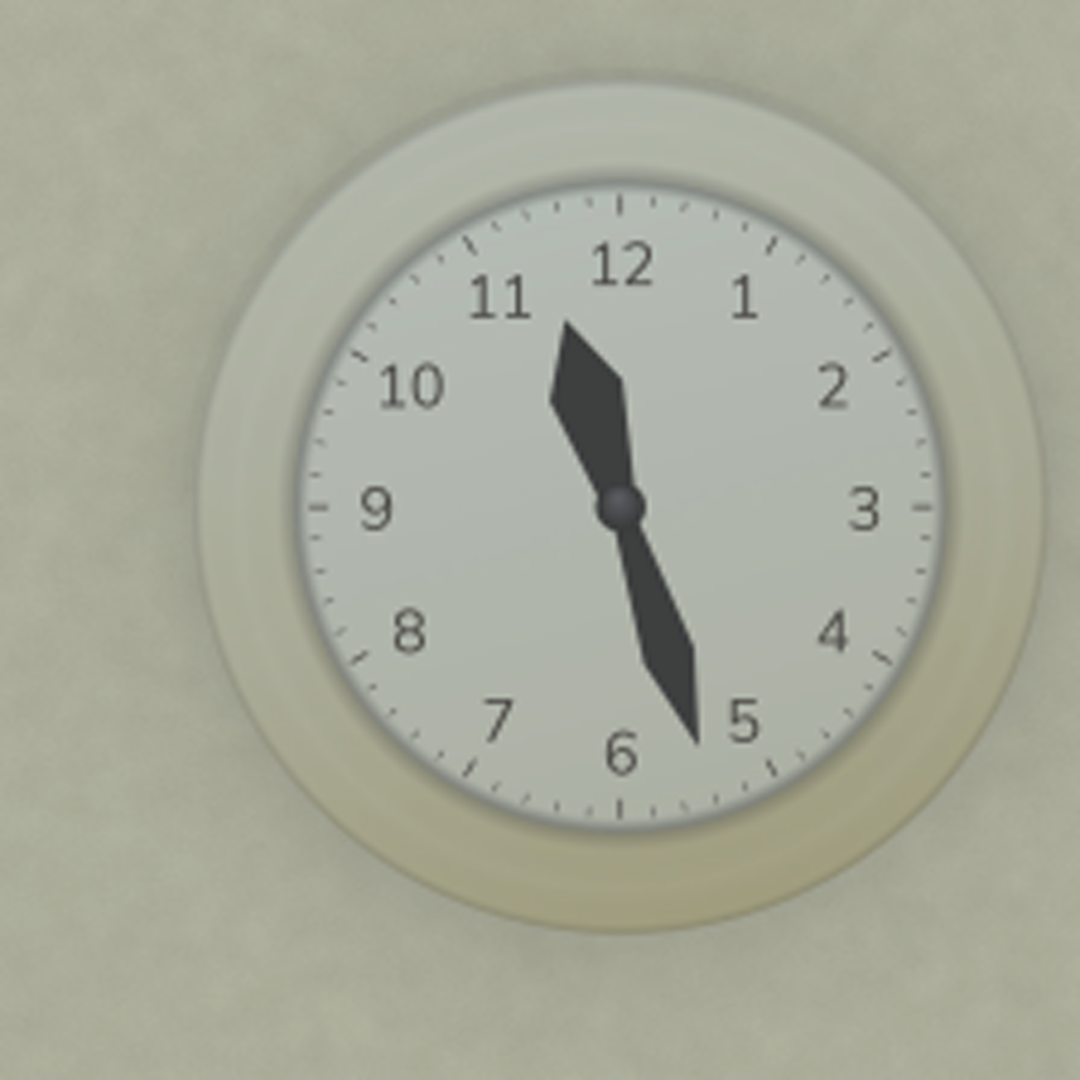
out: 11:27
